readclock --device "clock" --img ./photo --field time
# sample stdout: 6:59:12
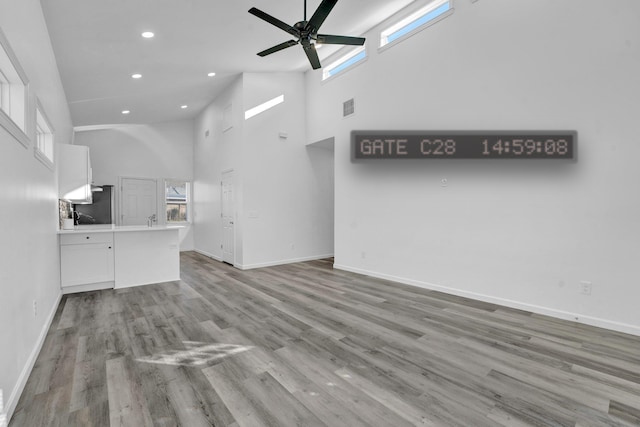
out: 14:59:08
